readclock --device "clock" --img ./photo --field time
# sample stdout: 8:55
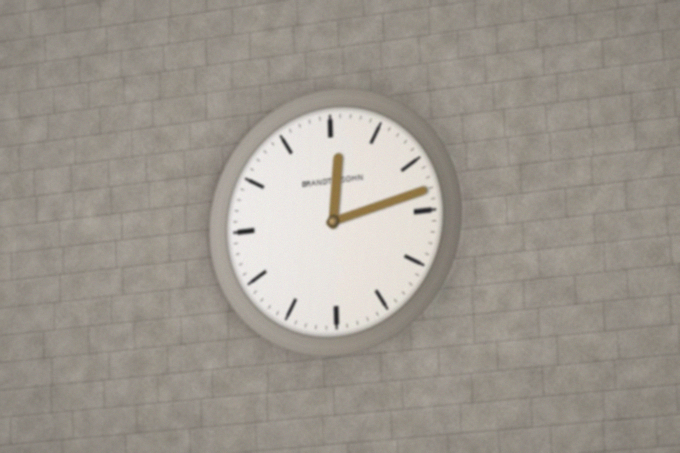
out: 12:13
